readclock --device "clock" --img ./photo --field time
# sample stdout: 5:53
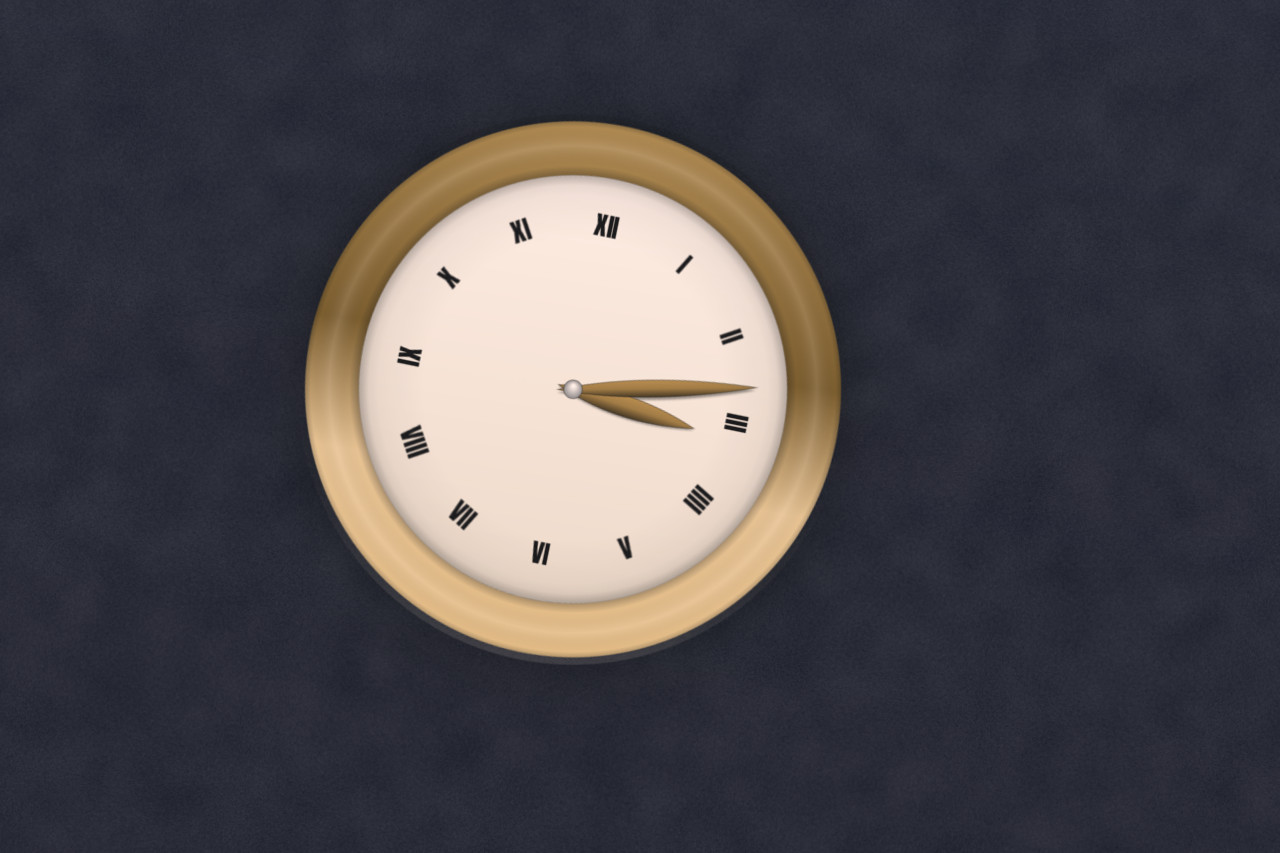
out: 3:13
